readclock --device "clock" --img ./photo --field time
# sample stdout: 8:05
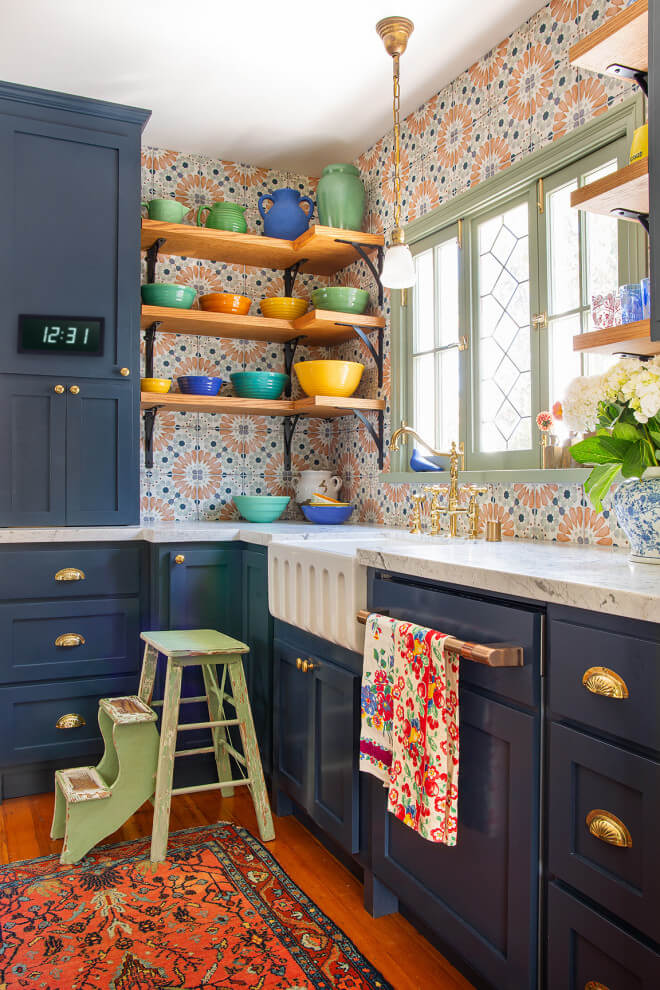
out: 12:31
